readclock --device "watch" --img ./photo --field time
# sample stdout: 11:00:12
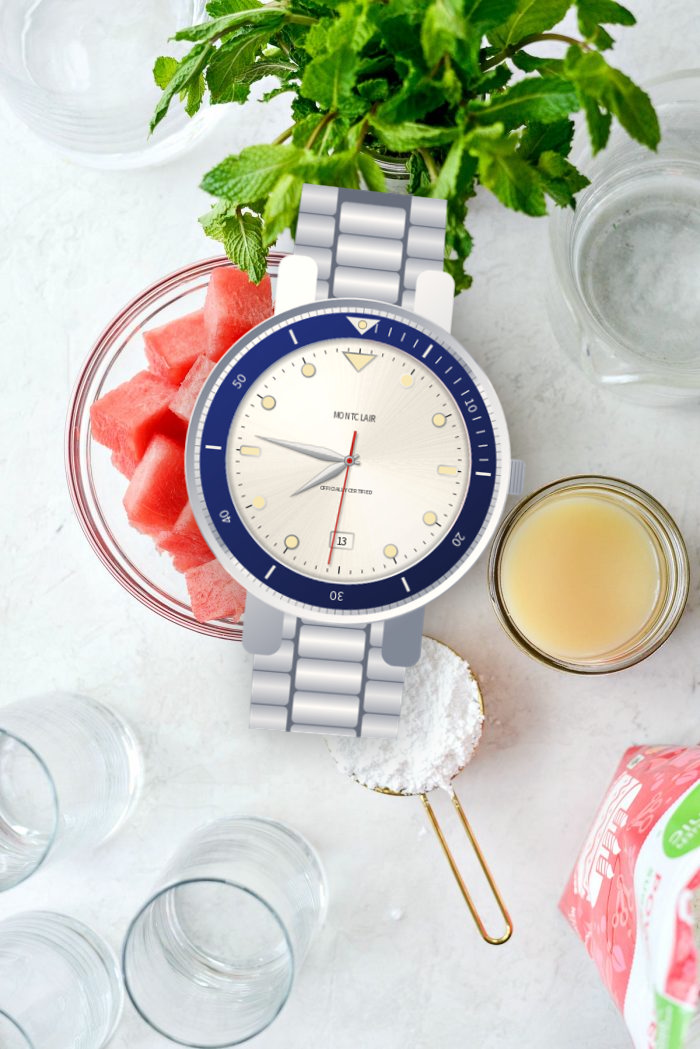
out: 7:46:31
